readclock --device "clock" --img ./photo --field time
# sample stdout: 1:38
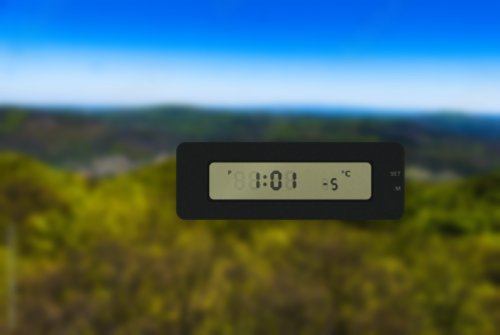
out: 1:01
